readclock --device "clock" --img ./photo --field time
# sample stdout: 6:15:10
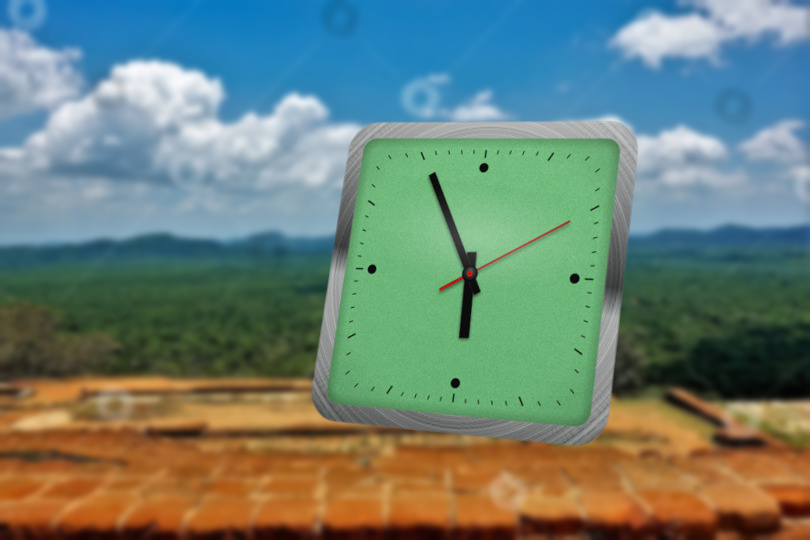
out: 5:55:10
